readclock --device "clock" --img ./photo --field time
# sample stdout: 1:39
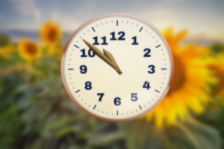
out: 10:52
